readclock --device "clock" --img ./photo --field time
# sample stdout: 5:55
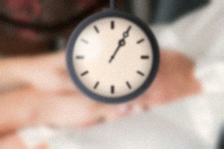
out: 1:05
